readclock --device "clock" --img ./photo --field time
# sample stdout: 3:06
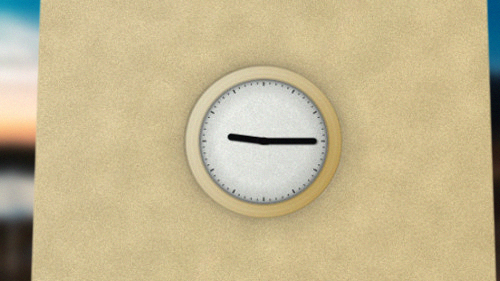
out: 9:15
